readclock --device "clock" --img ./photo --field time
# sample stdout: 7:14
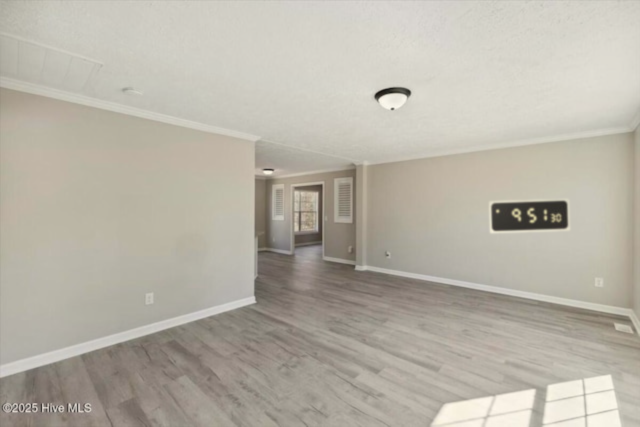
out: 9:51
